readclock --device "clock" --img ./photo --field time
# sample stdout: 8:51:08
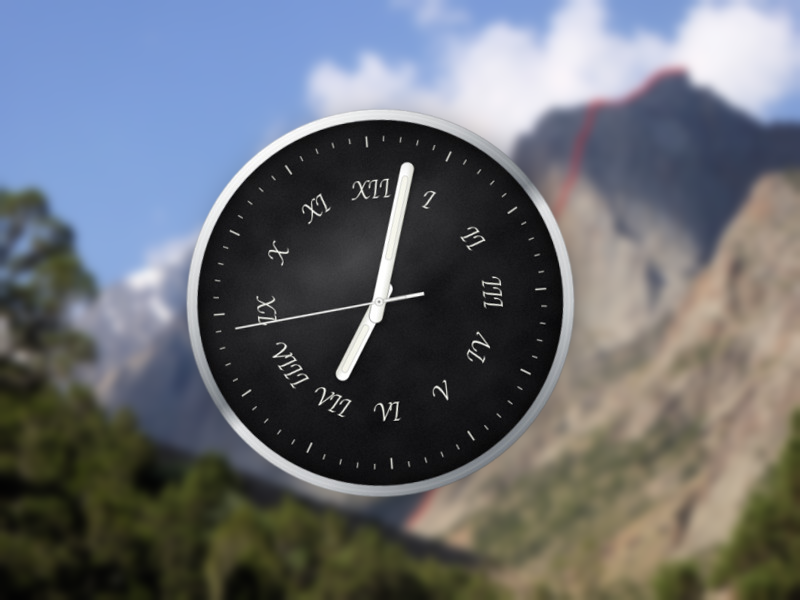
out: 7:02:44
